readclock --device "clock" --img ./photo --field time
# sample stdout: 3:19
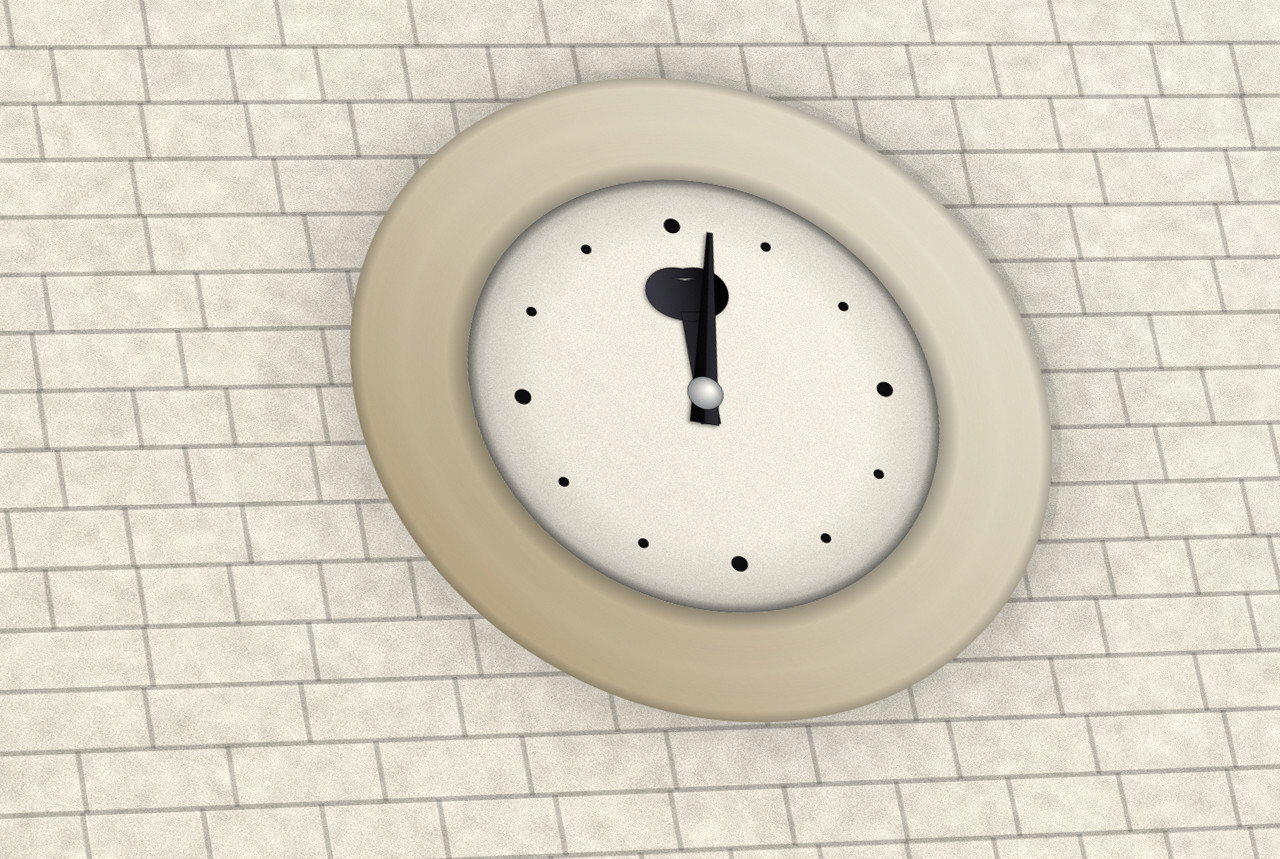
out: 12:02
